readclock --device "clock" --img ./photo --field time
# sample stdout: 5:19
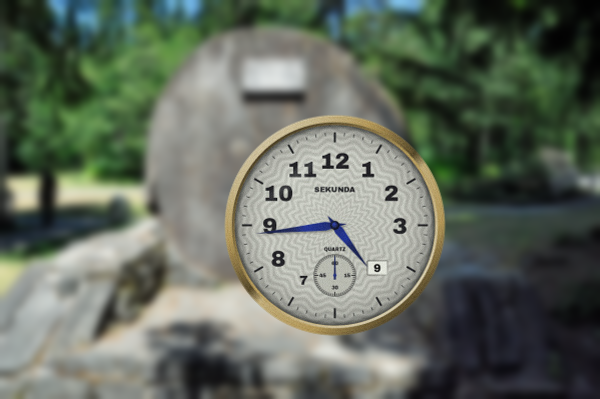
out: 4:44
